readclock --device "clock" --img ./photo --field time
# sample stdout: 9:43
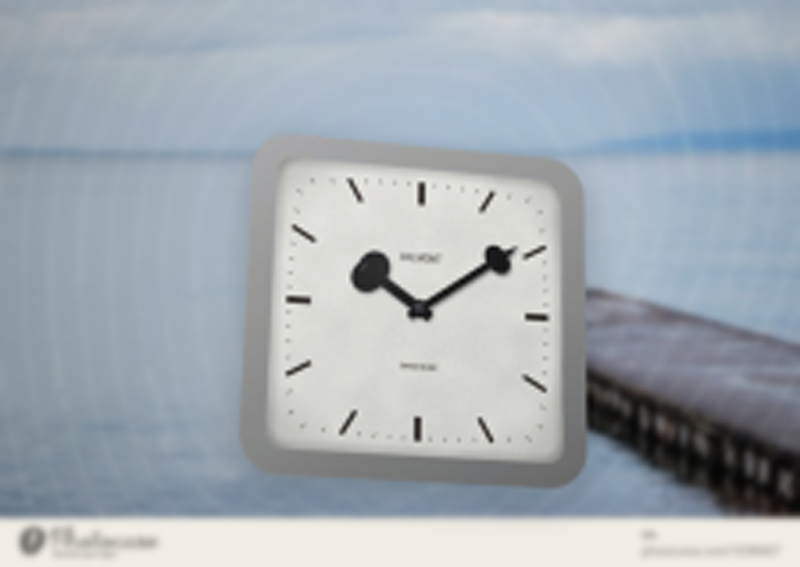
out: 10:09
